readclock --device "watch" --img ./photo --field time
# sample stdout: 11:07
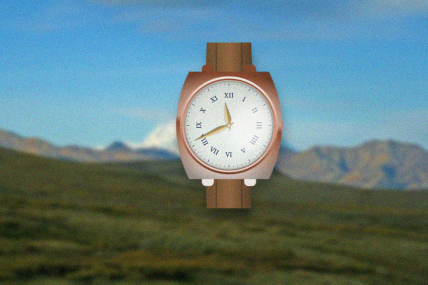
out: 11:41
